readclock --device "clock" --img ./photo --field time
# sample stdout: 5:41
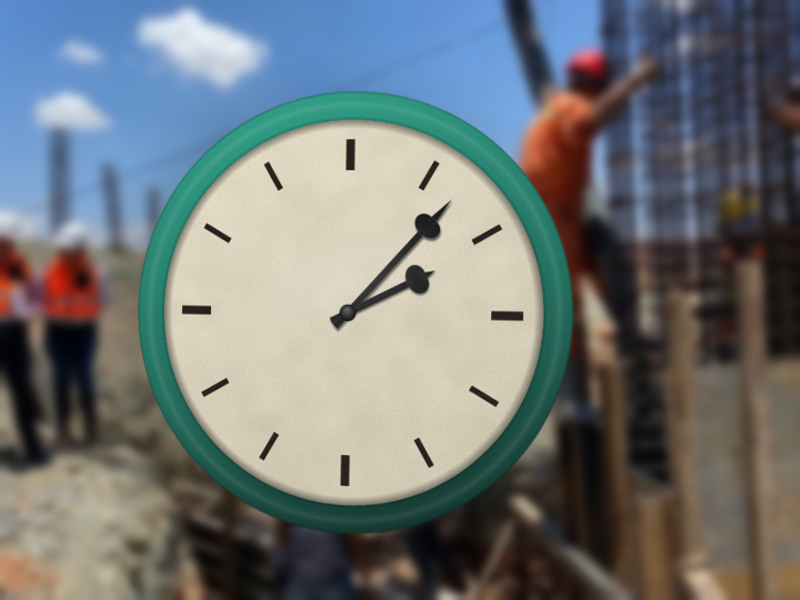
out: 2:07
